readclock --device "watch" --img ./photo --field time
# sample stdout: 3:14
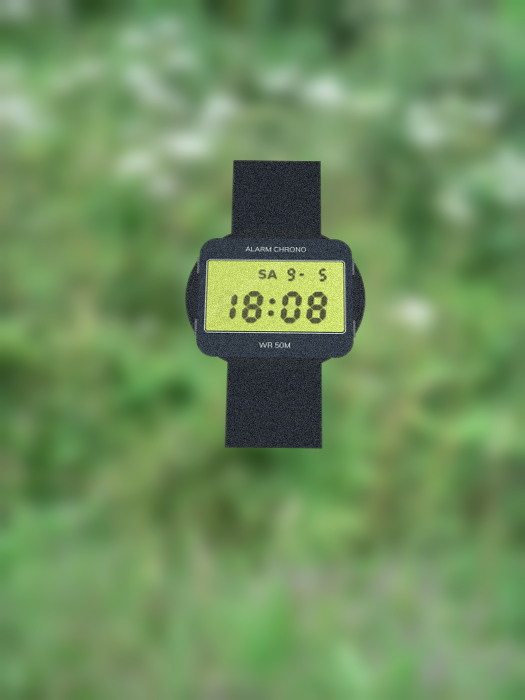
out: 18:08
